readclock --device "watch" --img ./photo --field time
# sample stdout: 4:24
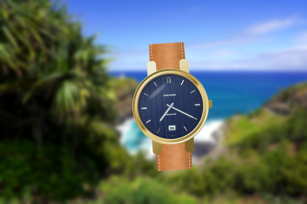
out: 7:20
